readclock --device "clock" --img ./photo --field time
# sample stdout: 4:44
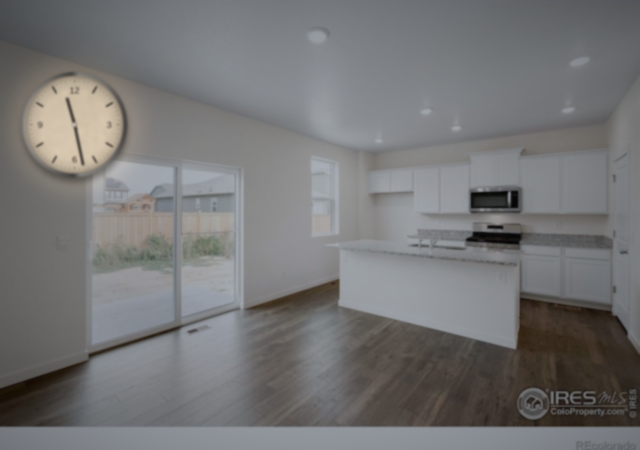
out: 11:28
